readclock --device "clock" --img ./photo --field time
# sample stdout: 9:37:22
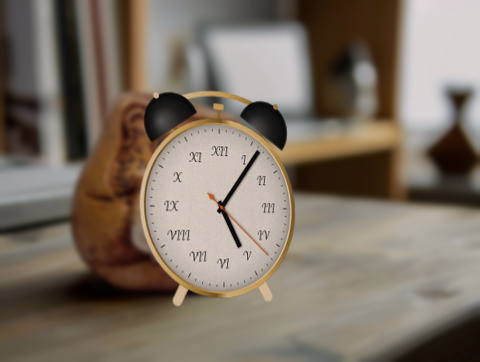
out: 5:06:22
